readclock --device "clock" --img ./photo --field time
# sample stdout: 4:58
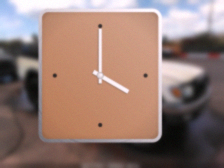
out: 4:00
